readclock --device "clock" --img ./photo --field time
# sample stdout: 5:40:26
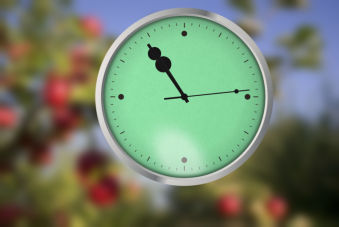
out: 10:54:14
